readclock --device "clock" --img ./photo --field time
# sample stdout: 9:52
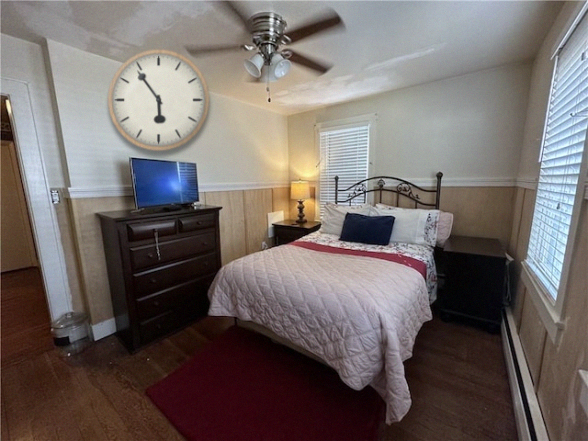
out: 5:54
